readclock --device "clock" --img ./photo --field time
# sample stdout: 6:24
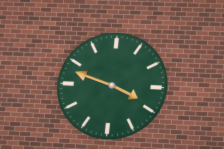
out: 3:48
